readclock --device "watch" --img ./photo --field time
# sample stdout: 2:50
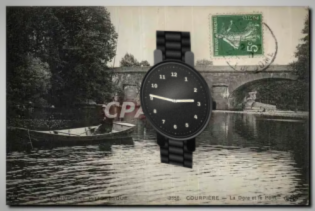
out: 2:46
